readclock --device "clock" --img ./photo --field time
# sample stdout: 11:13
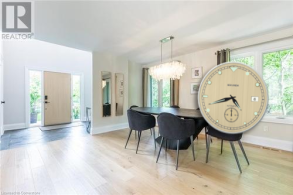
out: 4:42
